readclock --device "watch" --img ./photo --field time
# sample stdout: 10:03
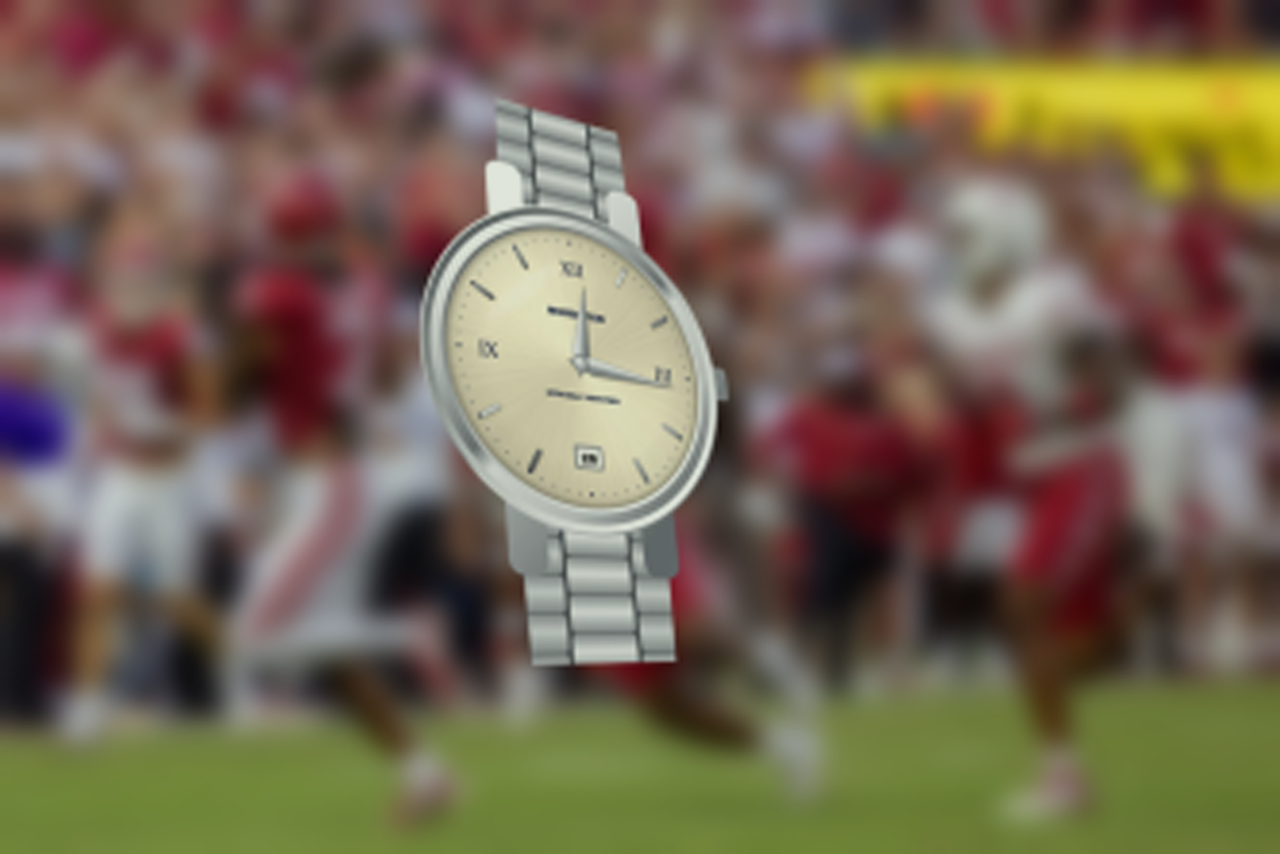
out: 12:16
